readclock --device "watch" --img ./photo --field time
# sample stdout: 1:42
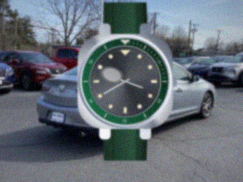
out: 3:40
